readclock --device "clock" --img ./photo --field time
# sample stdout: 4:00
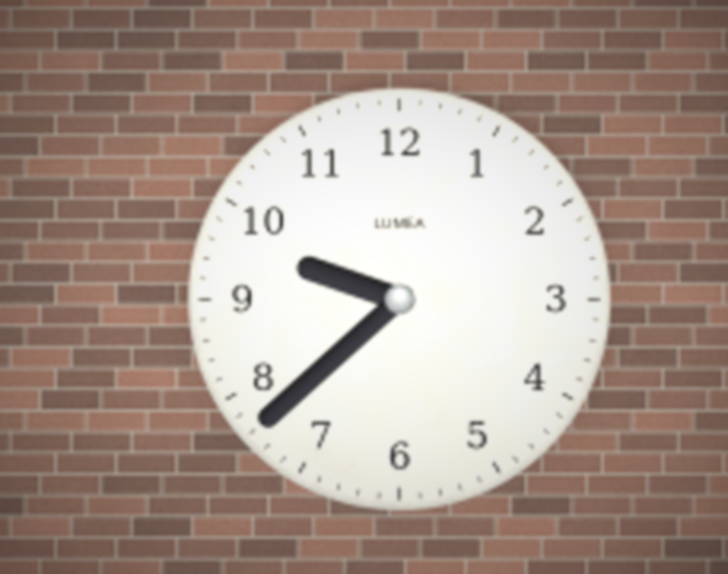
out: 9:38
